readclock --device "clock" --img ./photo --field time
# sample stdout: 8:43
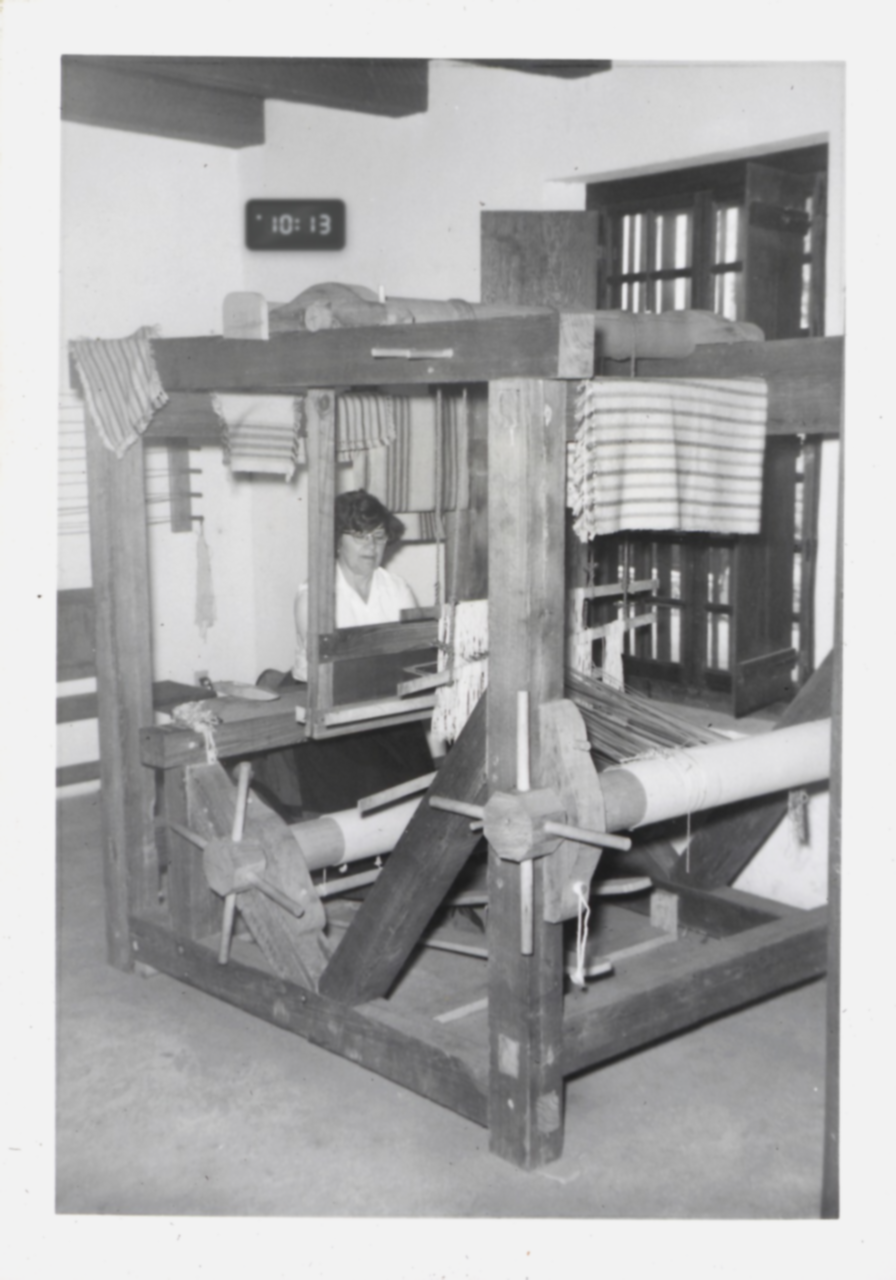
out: 10:13
